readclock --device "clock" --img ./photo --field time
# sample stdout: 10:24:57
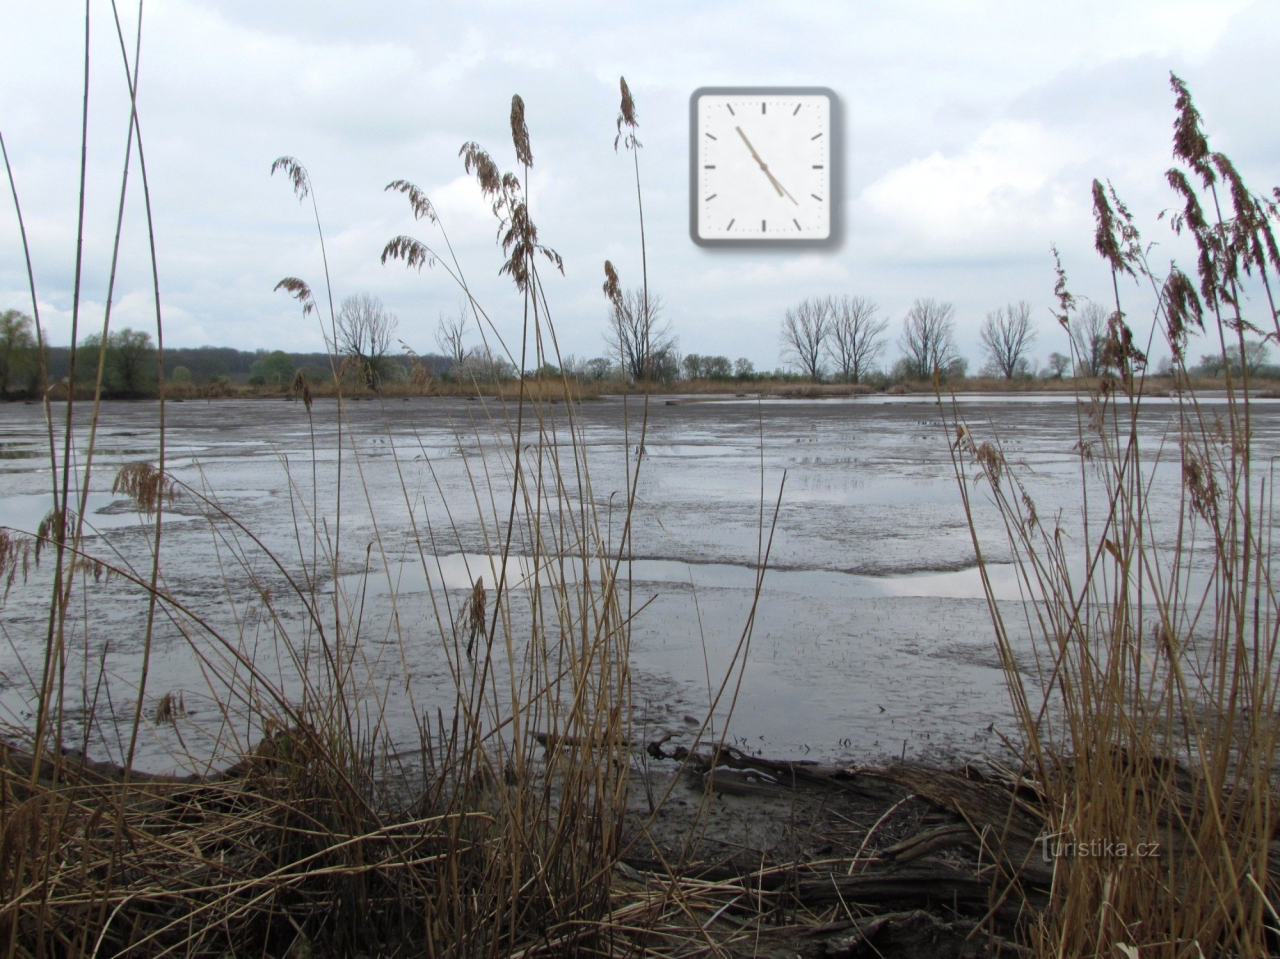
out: 4:54:23
